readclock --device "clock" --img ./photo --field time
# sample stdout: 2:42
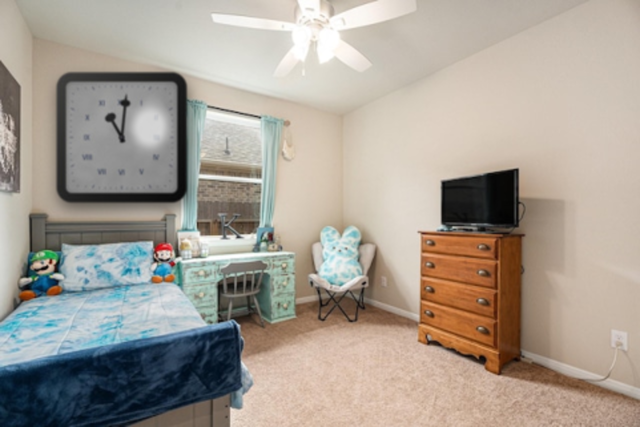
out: 11:01
